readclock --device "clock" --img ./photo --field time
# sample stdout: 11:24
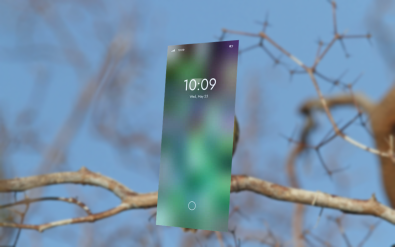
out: 10:09
